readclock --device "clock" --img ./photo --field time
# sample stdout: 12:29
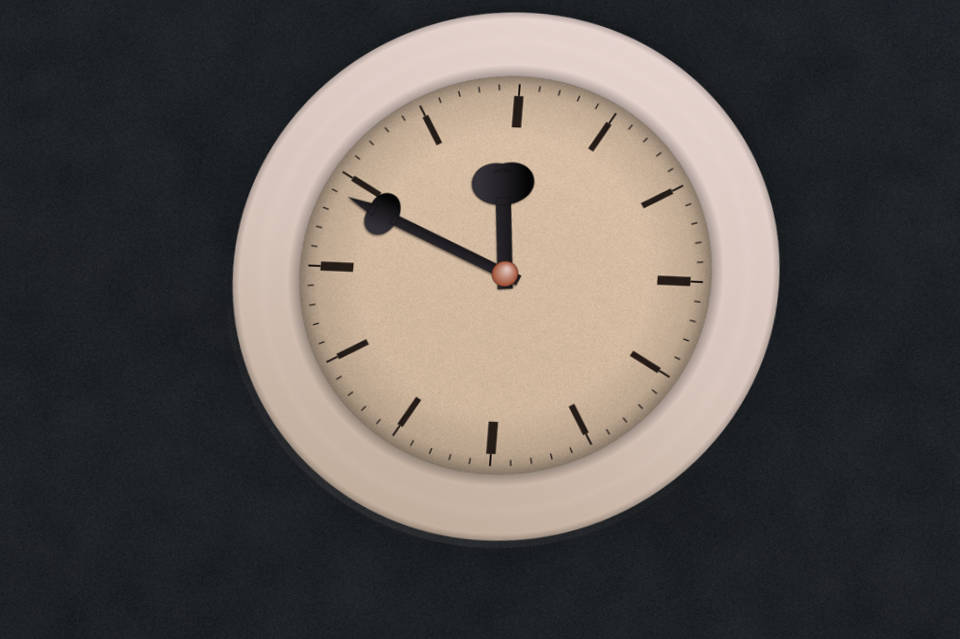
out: 11:49
